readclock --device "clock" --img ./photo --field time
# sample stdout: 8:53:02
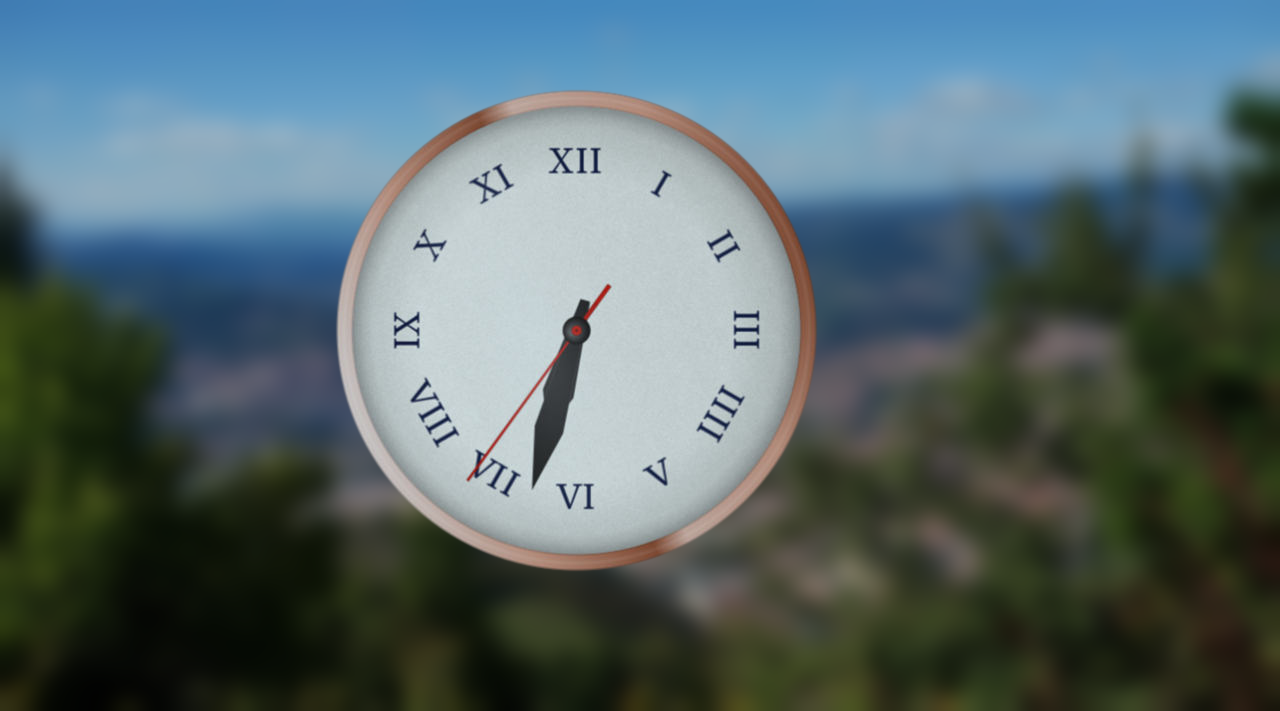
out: 6:32:36
